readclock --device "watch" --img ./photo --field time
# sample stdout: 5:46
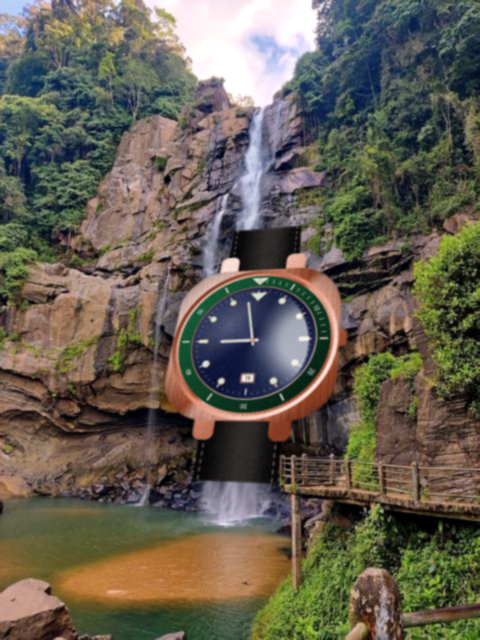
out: 8:58
